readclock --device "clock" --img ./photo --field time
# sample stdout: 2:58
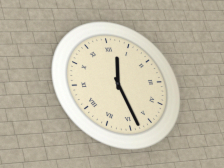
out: 12:28
